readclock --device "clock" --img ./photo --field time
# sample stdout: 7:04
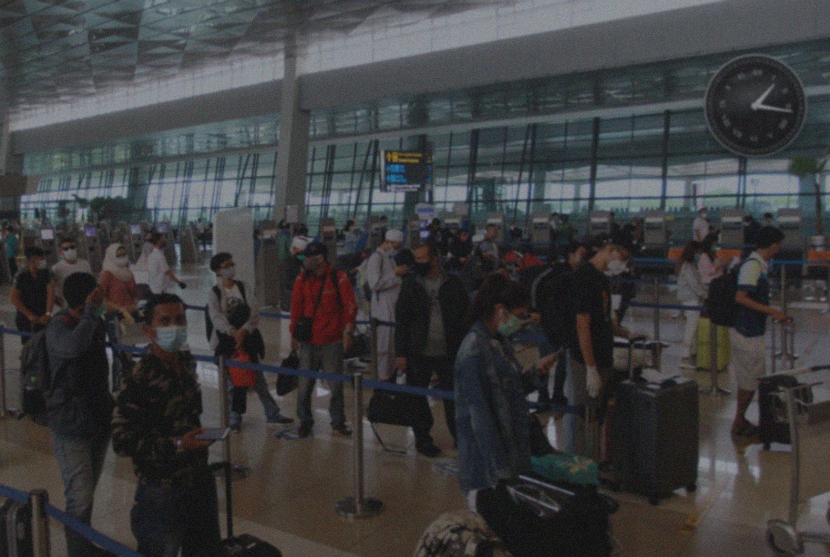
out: 1:16
